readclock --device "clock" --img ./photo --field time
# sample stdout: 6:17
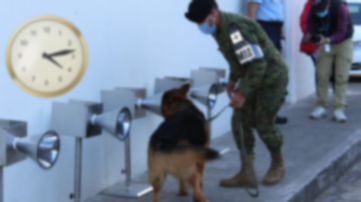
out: 4:13
